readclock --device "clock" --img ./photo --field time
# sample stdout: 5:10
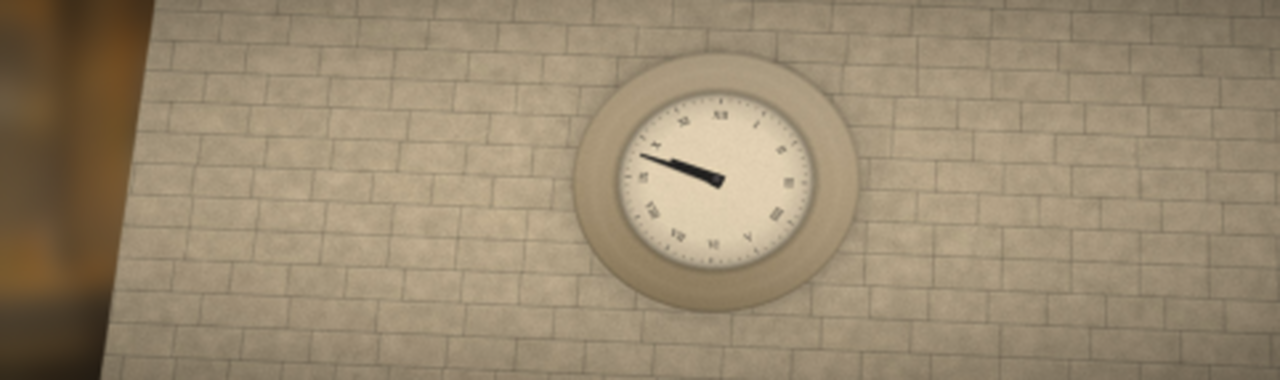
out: 9:48
